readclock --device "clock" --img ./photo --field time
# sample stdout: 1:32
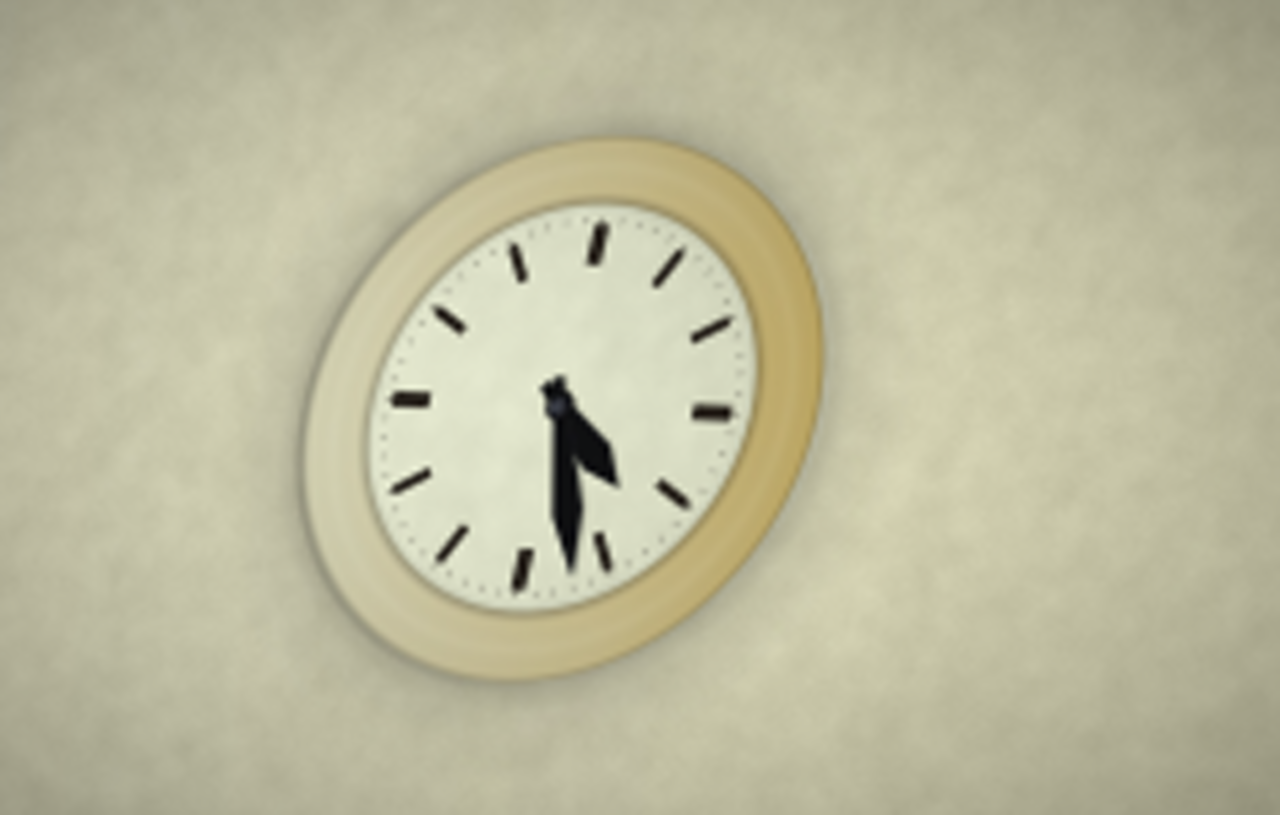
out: 4:27
